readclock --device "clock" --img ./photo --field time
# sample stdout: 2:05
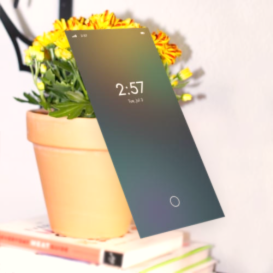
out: 2:57
